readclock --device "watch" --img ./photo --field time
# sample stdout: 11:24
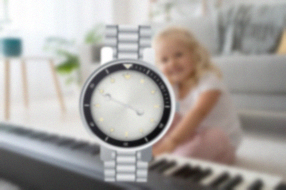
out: 3:49
